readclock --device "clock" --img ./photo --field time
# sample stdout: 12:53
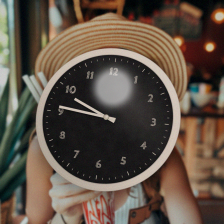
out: 9:46
